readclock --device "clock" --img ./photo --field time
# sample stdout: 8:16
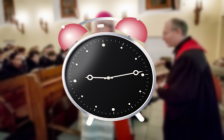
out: 9:14
